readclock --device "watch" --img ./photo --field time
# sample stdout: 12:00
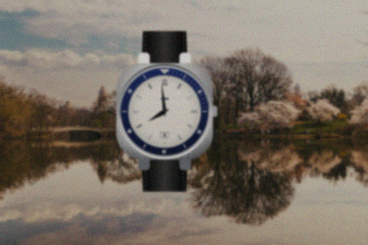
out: 7:59
